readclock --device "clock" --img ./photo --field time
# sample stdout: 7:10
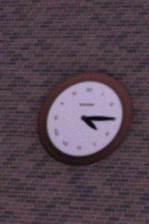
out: 4:15
